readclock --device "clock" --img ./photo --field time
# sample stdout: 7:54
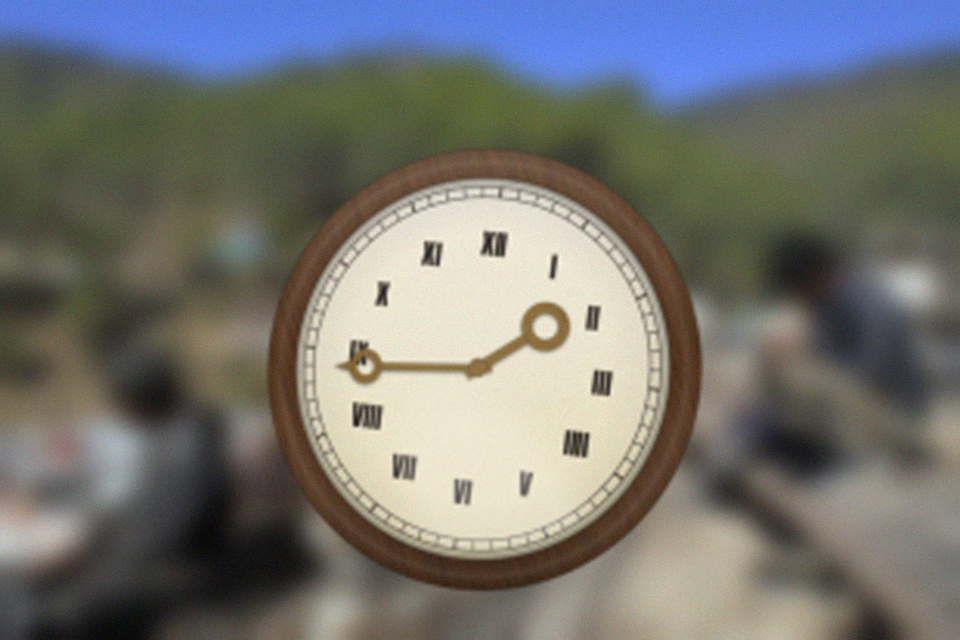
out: 1:44
